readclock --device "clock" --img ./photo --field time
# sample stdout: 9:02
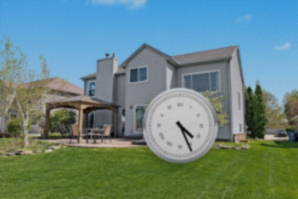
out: 4:26
